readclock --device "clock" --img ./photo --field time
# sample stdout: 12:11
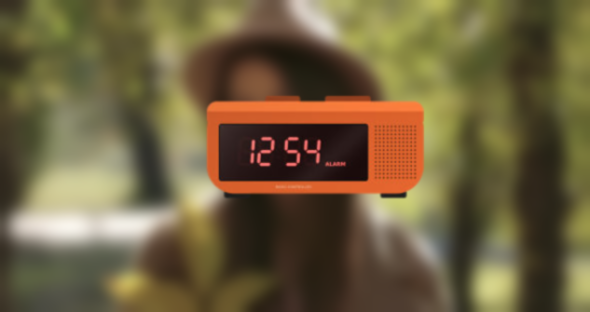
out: 12:54
